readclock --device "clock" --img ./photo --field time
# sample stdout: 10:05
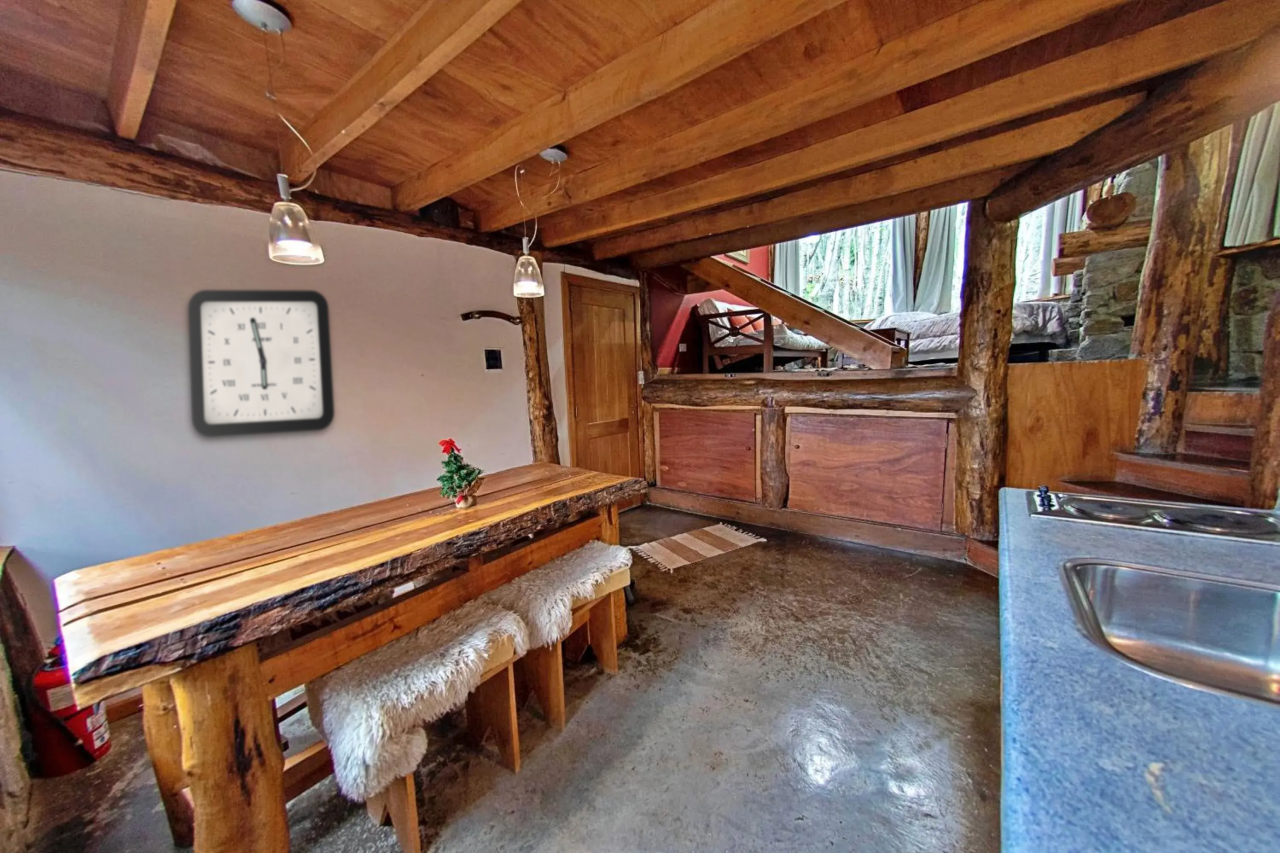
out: 5:58
